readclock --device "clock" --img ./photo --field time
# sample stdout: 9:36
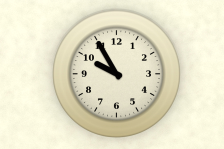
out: 9:55
